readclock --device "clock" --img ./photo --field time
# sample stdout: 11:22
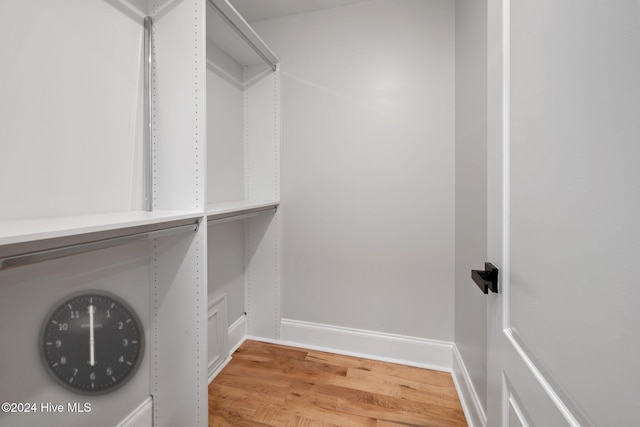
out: 6:00
